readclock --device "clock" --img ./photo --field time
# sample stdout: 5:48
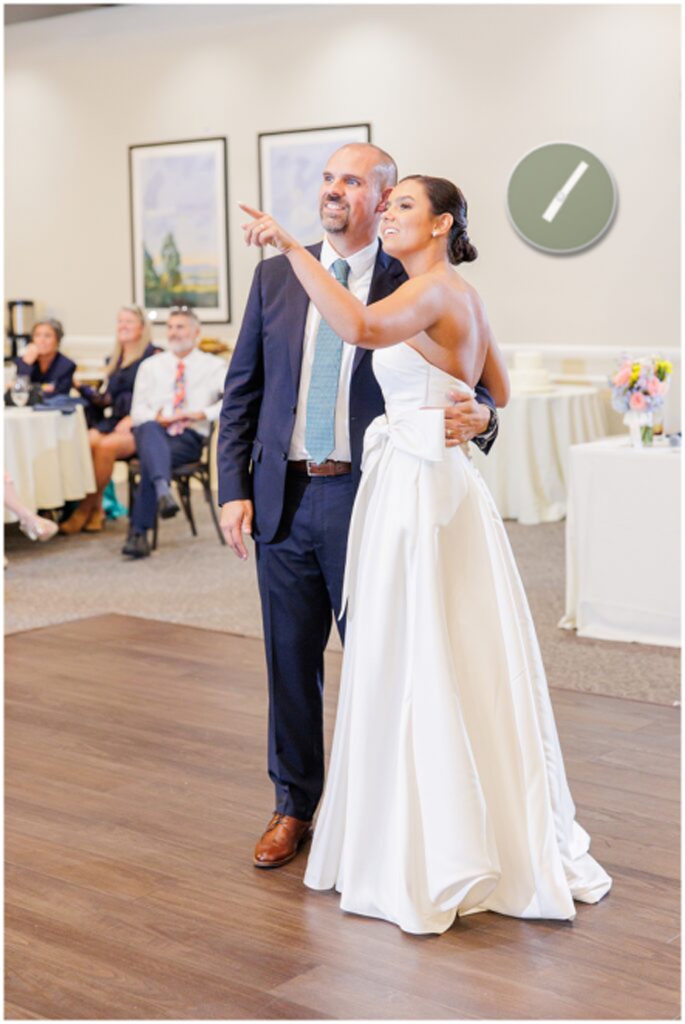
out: 7:06
